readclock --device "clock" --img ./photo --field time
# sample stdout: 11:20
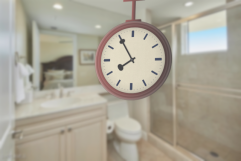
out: 7:55
